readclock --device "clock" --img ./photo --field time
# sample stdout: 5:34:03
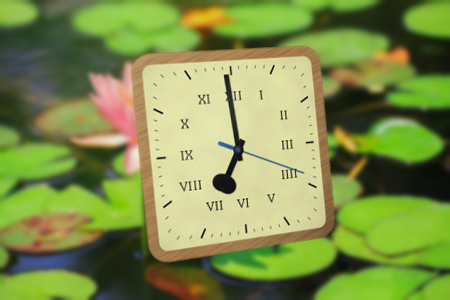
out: 6:59:19
